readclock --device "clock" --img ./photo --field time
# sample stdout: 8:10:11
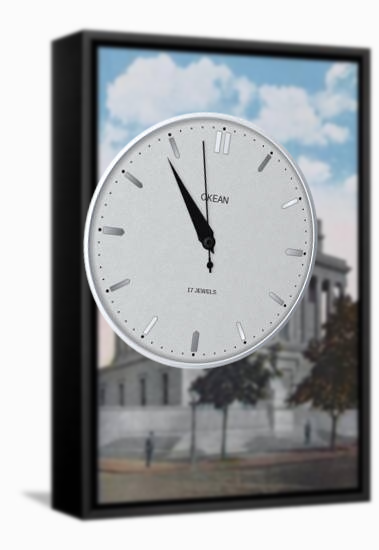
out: 10:53:58
